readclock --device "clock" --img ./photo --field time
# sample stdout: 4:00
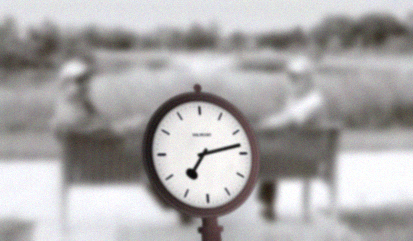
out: 7:13
